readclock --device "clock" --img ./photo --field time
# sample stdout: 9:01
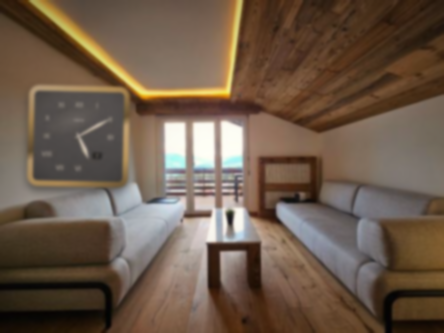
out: 5:10
